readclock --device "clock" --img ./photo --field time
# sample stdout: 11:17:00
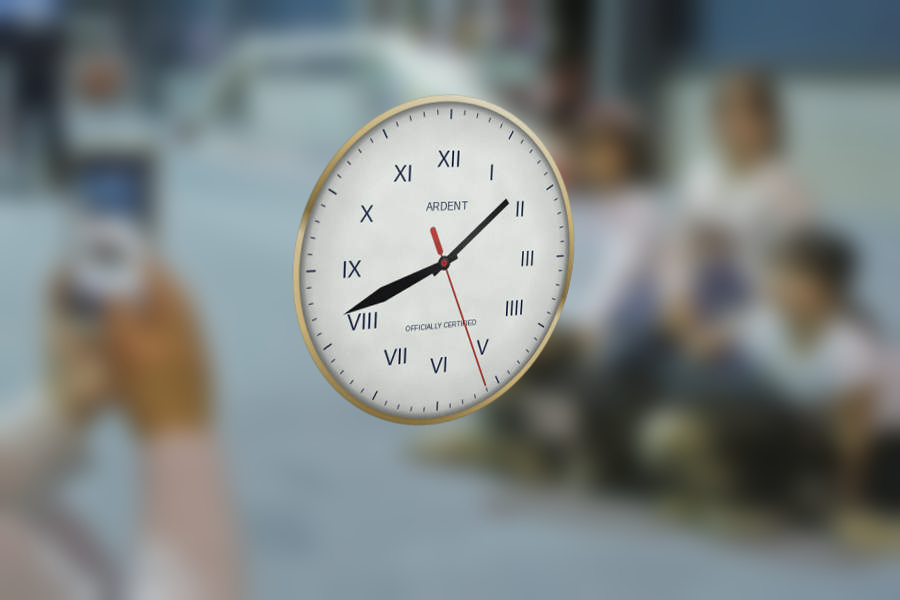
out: 1:41:26
